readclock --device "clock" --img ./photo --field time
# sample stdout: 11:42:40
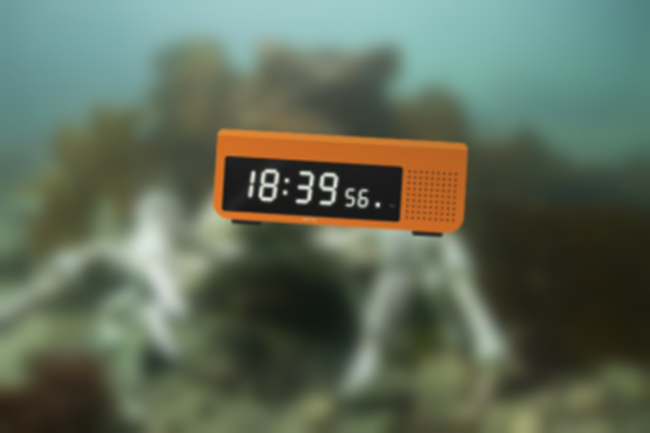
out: 18:39:56
